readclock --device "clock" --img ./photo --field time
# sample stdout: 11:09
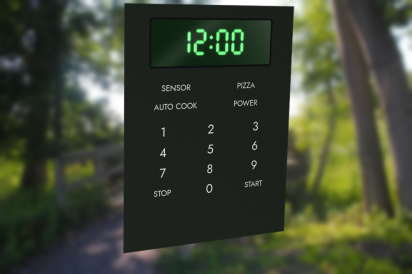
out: 12:00
